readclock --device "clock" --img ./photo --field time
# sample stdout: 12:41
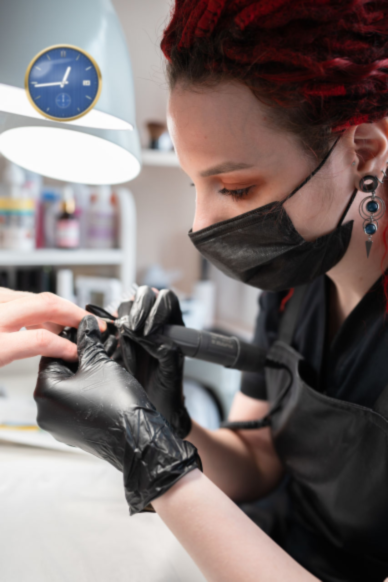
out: 12:44
